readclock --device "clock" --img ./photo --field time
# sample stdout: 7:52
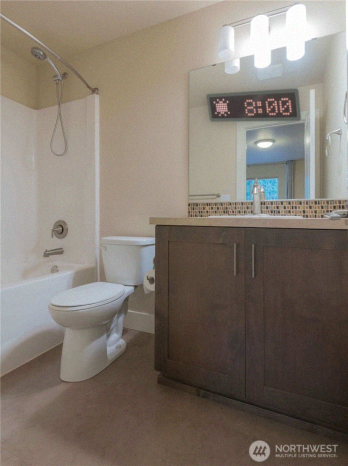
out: 8:00
